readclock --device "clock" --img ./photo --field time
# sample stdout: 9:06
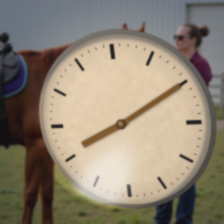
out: 8:10
